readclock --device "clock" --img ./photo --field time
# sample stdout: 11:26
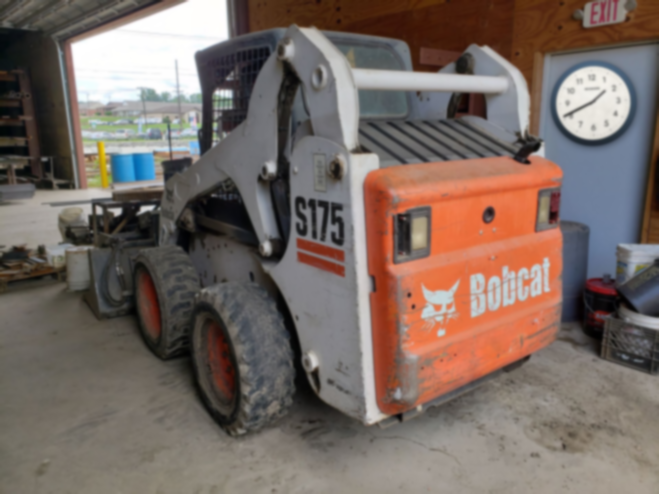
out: 1:41
